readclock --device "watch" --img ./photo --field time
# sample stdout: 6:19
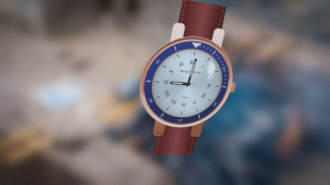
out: 9:01
